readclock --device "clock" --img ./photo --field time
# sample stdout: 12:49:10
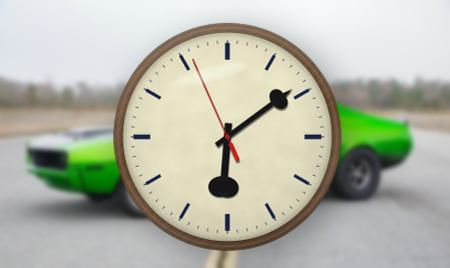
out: 6:08:56
